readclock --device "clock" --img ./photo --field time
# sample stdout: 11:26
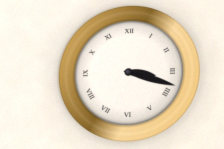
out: 3:18
